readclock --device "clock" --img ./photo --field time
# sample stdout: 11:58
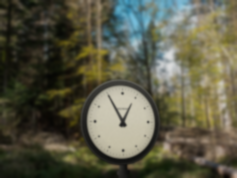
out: 12:55
